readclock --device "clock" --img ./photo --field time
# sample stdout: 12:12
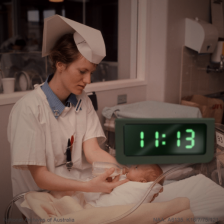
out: 11:13
